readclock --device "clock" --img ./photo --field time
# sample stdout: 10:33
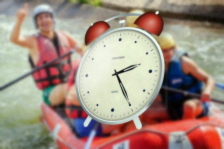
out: 2:25
